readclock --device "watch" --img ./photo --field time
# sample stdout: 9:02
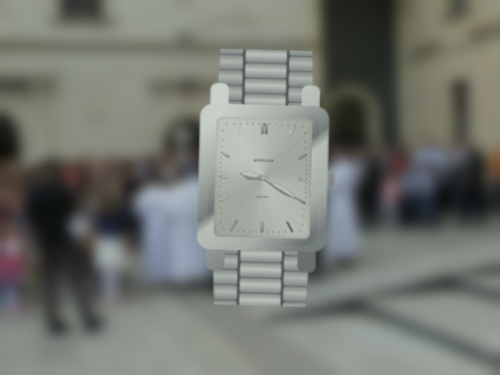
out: 9:20
